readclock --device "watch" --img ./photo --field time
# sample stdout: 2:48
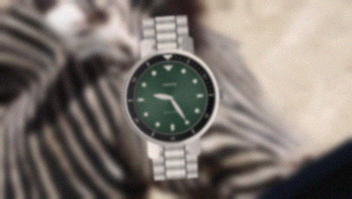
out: 9:25
